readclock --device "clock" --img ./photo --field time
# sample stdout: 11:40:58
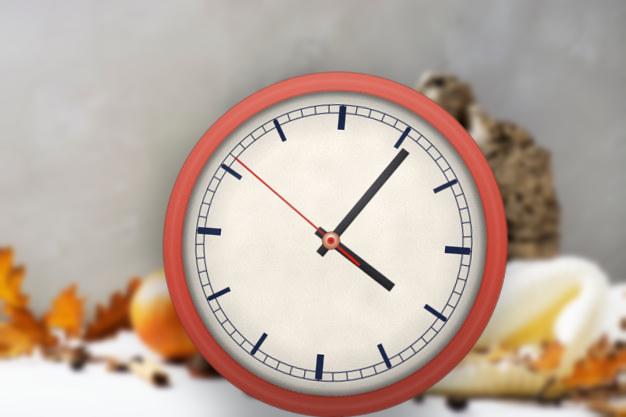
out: 4:05:51
